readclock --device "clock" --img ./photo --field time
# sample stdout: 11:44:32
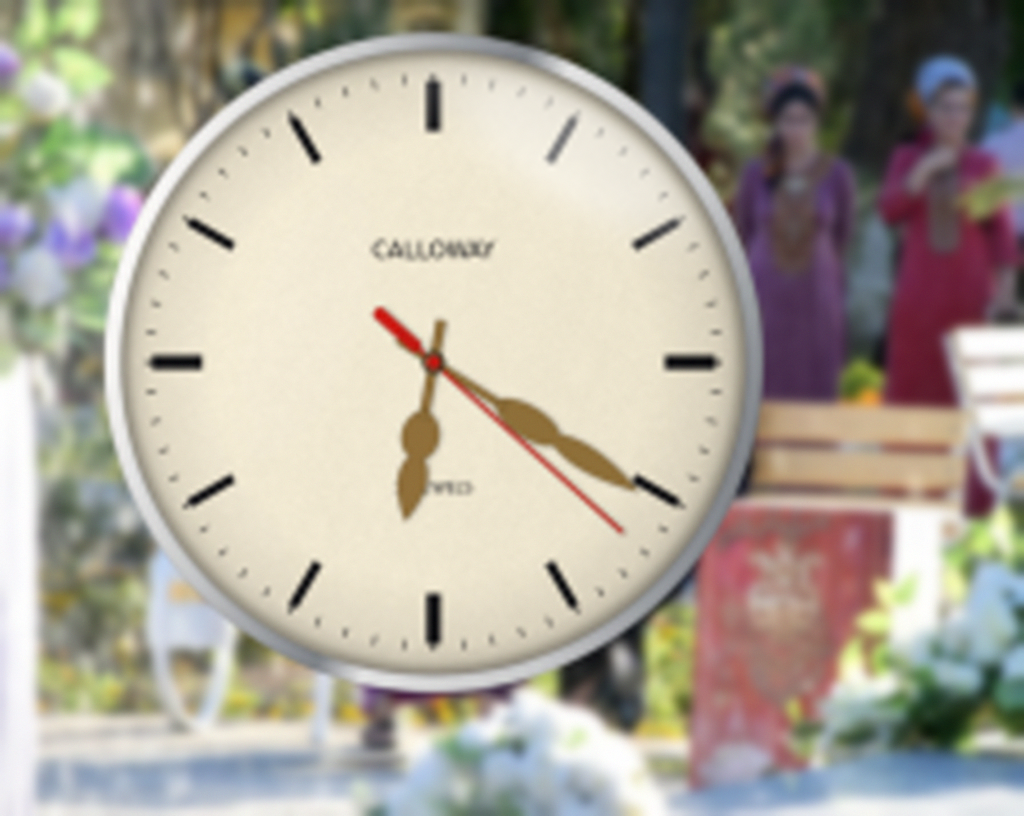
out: 6:20:22
